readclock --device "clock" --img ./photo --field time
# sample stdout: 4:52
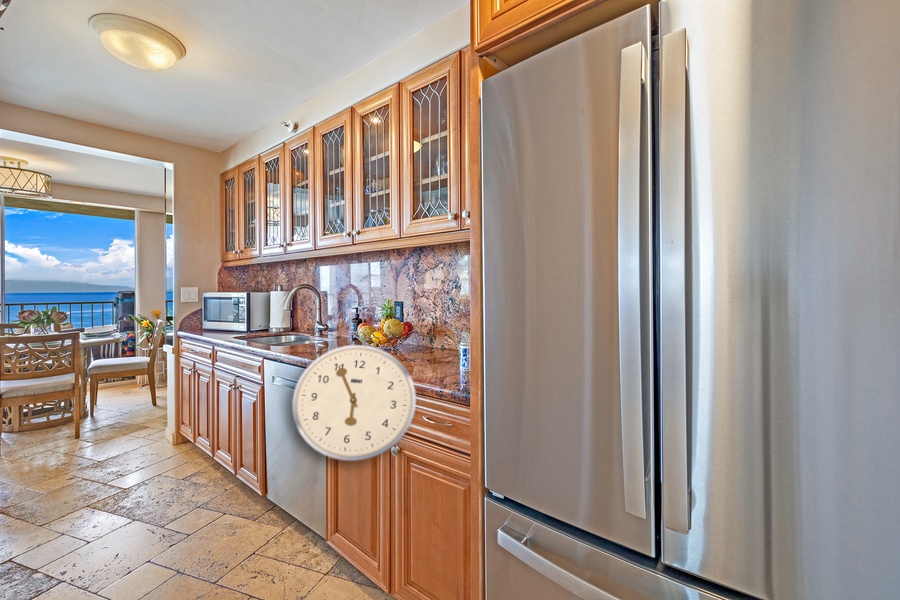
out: 5:55
